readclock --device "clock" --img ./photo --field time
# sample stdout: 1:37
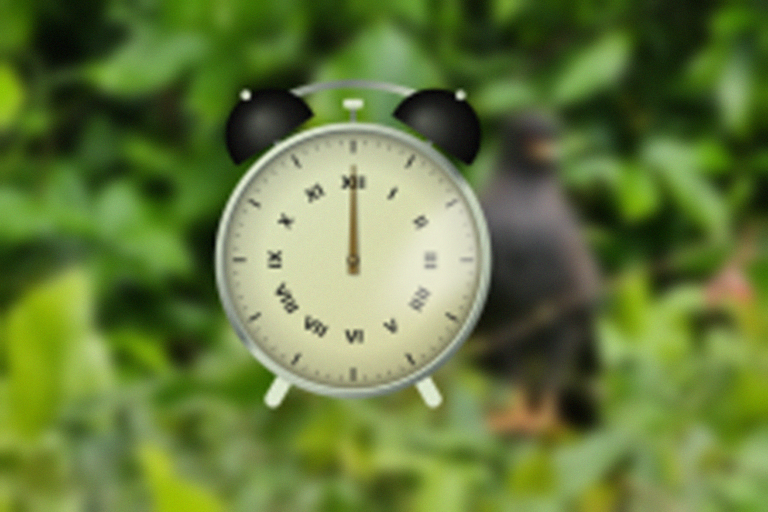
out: 12:00
